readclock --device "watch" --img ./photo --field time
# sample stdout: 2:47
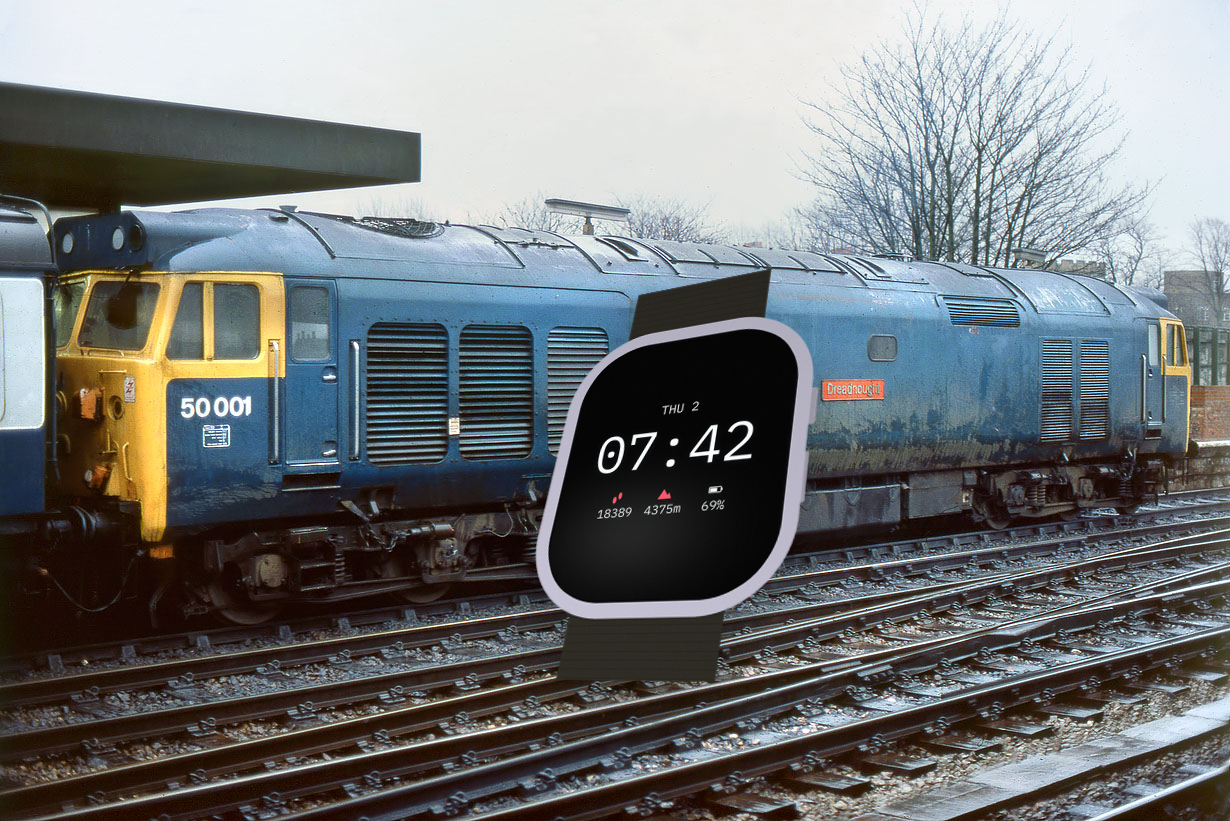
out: 7:42
